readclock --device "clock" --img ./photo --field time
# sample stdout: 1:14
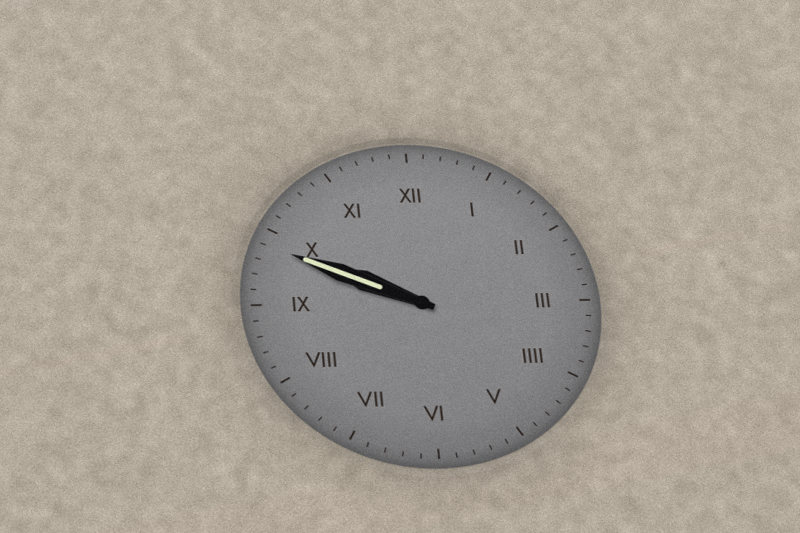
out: 9:49
